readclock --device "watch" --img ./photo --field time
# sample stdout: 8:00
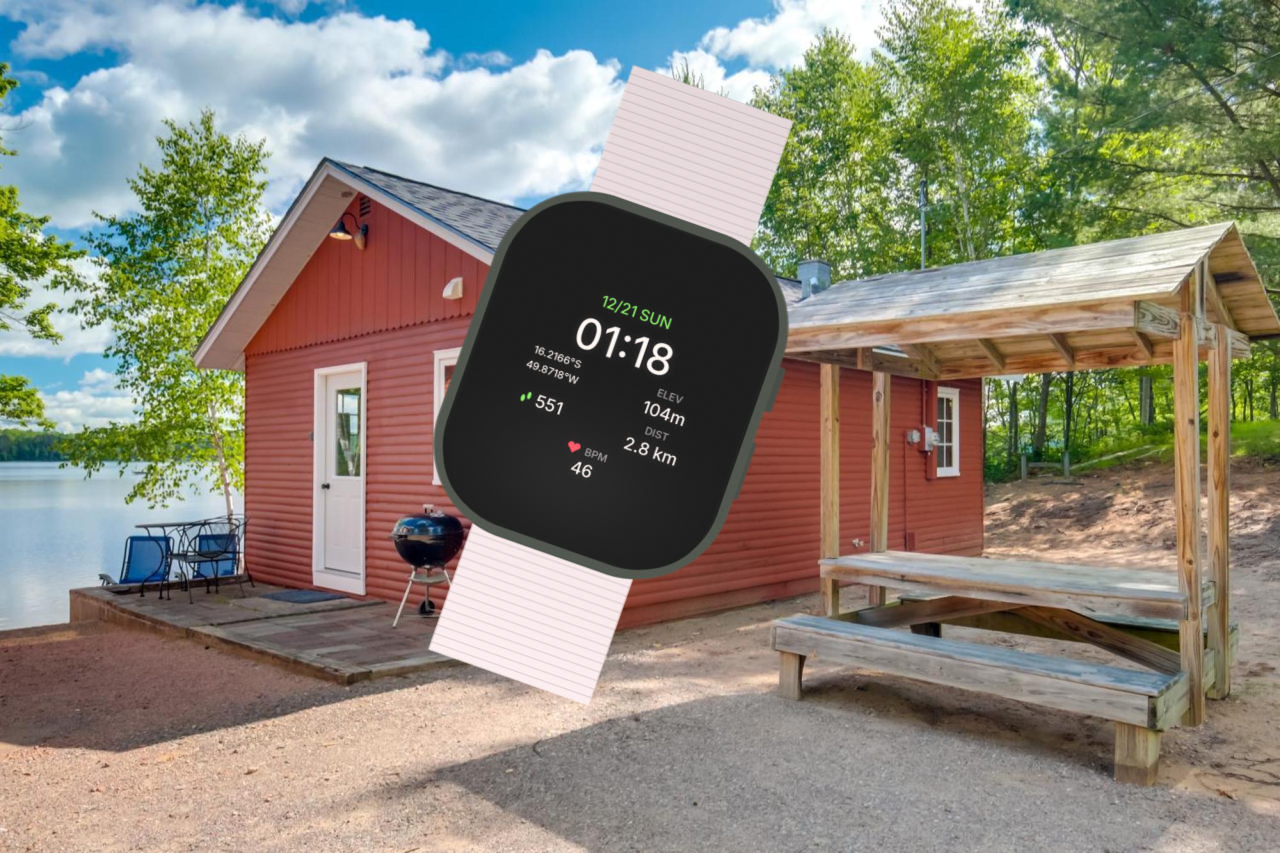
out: 1:18
